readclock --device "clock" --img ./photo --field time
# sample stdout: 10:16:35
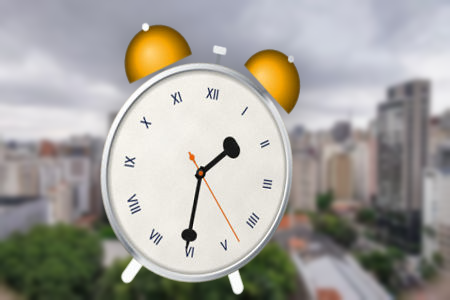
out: 1:30:23
